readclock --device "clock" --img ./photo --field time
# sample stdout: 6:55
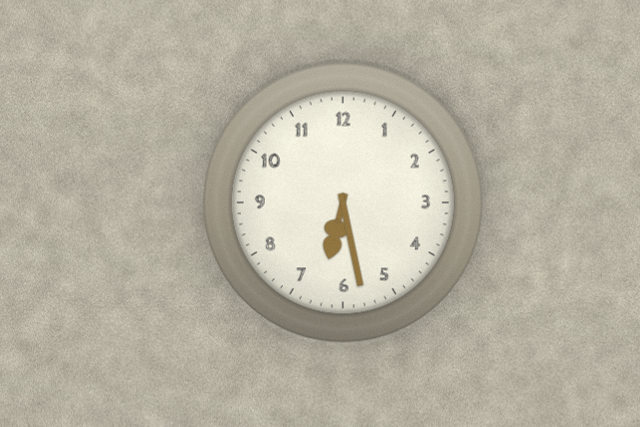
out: 6:28
